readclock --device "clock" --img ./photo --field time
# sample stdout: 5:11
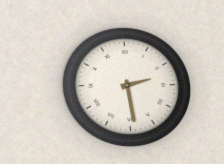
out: 2:29
